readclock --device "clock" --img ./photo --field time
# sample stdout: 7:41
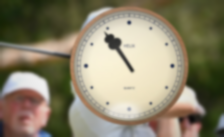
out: 10:54
